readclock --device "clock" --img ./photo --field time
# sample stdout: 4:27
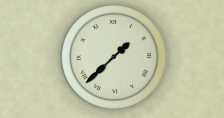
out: 1:38
